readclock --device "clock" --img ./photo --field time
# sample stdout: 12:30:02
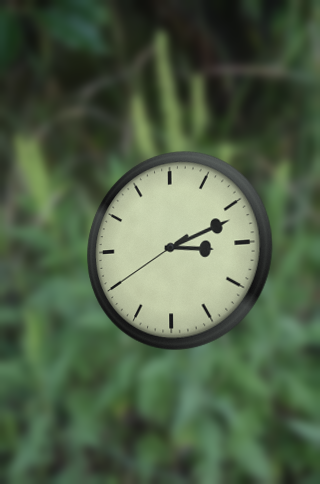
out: 3:11:40
